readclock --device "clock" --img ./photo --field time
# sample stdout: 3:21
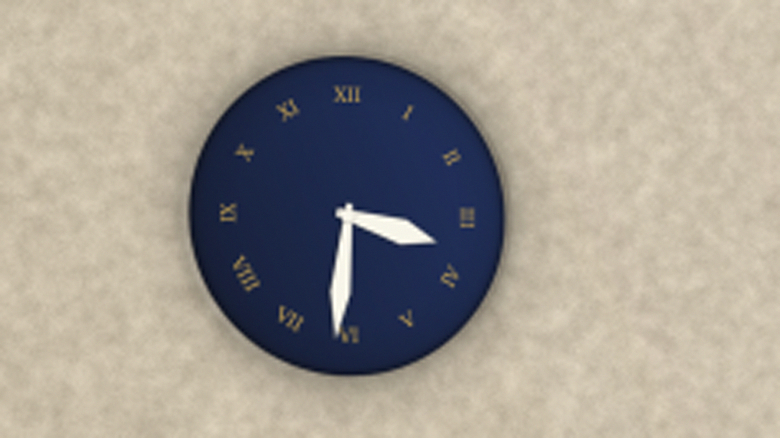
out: 3:31
